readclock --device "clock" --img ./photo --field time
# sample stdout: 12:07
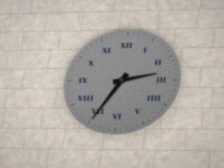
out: 2:35
